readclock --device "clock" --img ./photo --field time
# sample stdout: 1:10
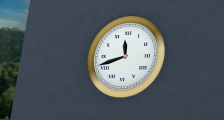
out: 11:42
